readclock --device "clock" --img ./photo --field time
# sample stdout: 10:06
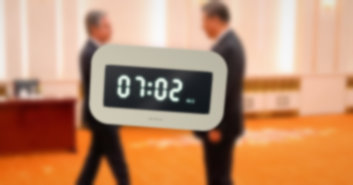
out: 7:02
